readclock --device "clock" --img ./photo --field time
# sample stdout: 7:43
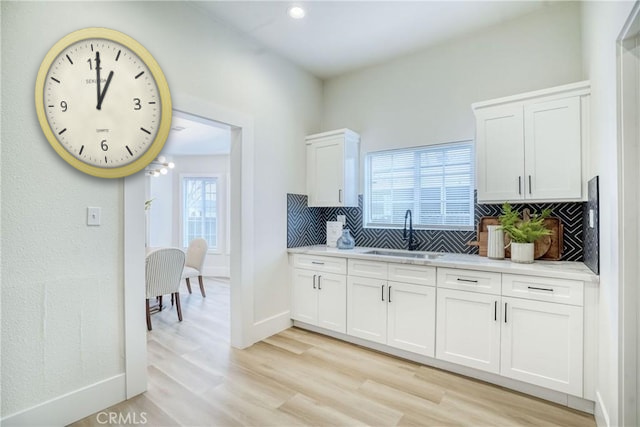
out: 1:01
